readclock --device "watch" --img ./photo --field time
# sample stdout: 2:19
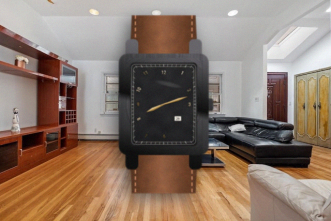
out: 8:12
